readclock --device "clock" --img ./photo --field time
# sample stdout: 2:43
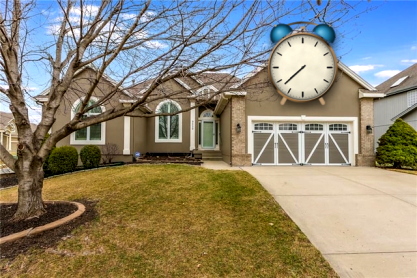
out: 7:38
